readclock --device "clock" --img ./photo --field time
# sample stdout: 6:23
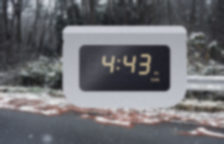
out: 4:43
